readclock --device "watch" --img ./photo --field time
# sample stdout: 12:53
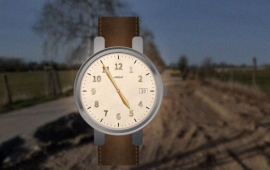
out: 4:55
